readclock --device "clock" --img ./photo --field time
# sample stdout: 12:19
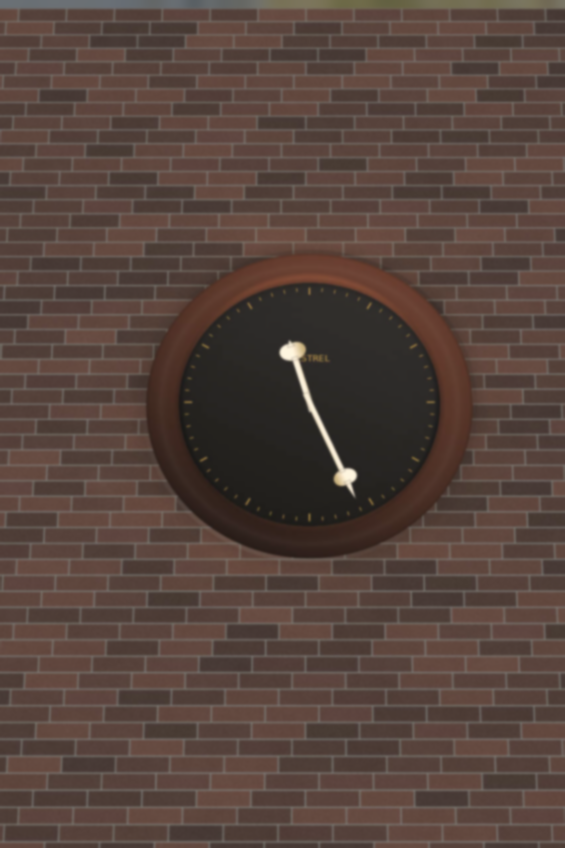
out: 11:26
